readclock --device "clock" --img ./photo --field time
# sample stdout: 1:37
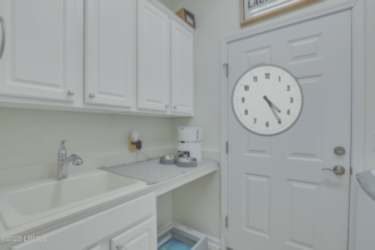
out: 4:25
